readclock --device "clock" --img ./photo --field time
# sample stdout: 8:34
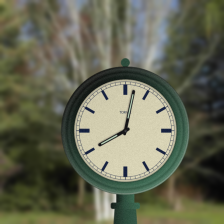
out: 8:02
